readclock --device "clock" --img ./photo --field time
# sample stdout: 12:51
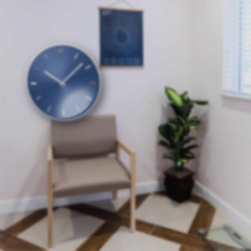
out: 10:08
